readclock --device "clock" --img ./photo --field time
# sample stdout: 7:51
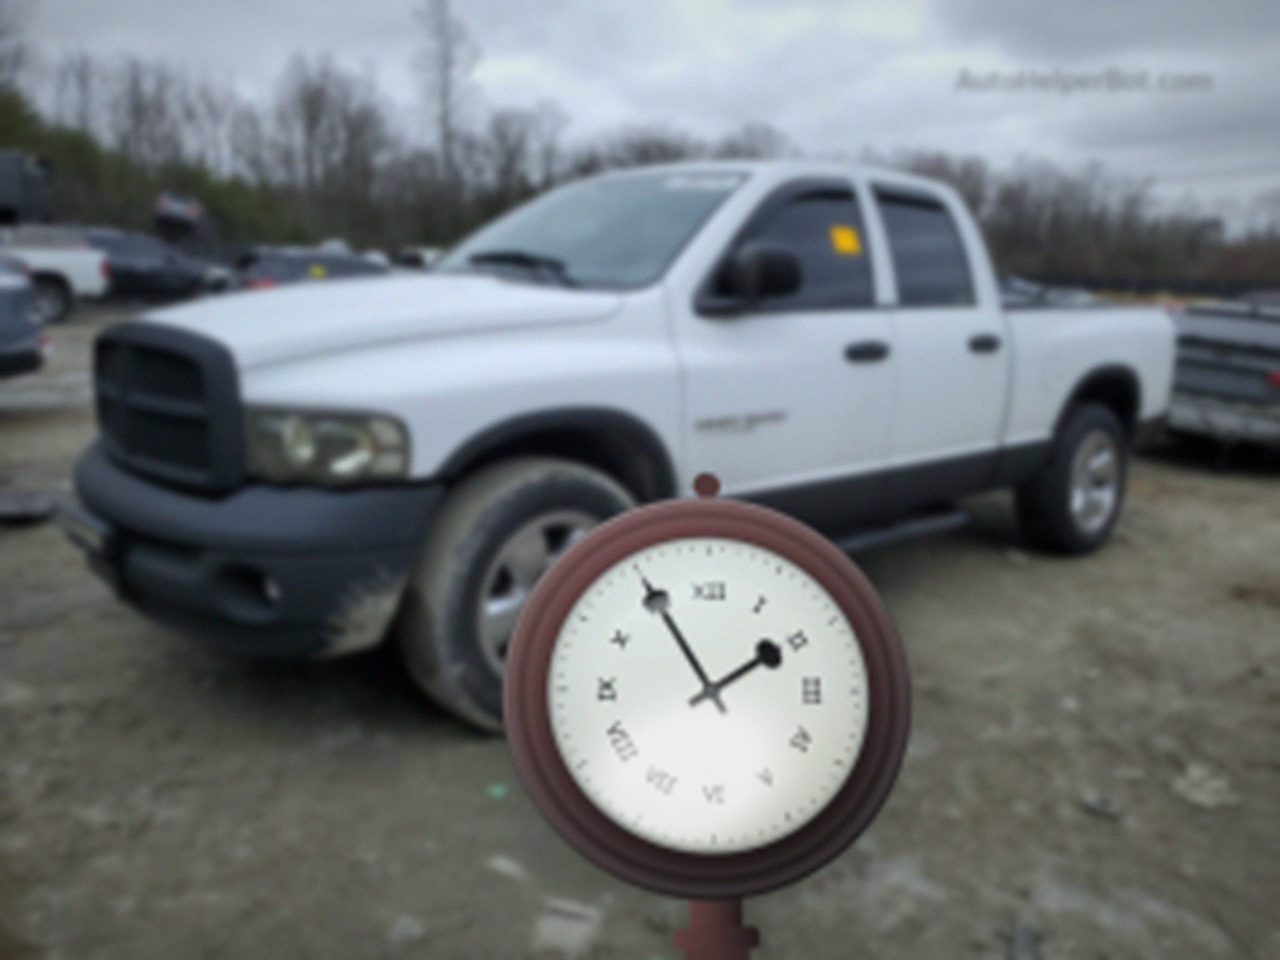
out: 1:55
